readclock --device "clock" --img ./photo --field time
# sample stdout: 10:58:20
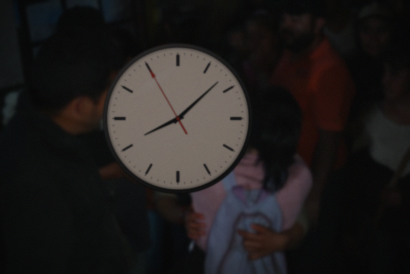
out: 8:07:55
